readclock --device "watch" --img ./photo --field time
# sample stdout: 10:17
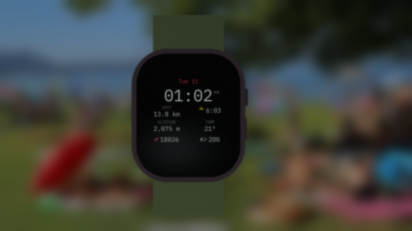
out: 1:02
